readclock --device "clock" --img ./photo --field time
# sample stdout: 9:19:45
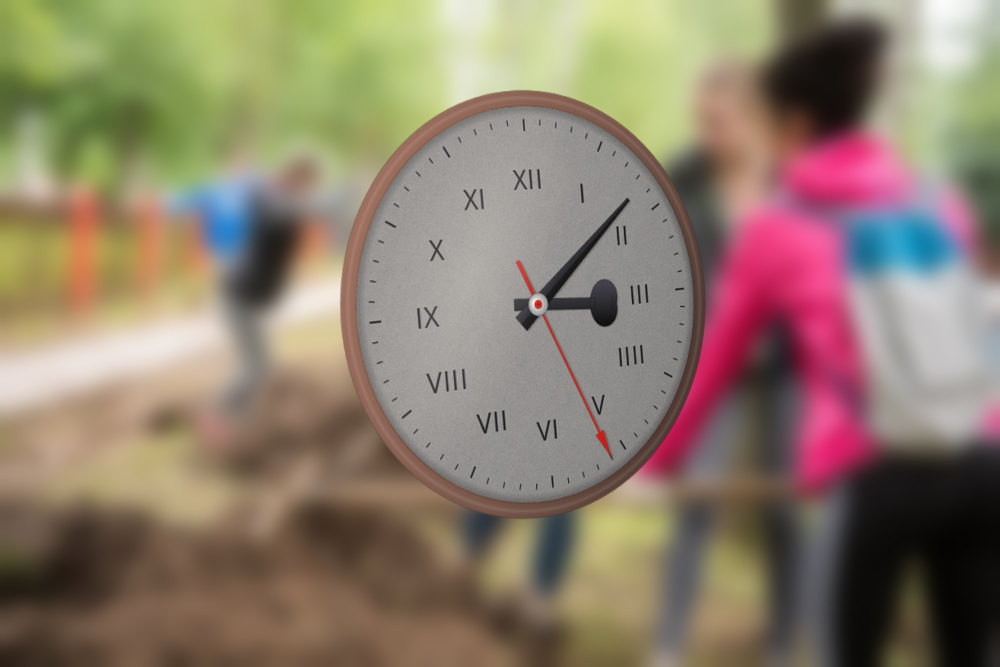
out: 3:08:26
